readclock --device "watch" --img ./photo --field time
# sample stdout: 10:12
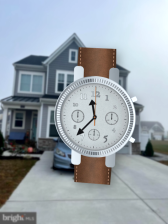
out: 11:37
